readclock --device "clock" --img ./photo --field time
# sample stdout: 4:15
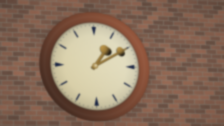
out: 1:10
